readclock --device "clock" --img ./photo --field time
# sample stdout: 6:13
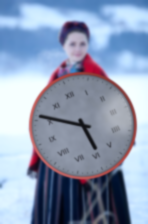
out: 5:51
